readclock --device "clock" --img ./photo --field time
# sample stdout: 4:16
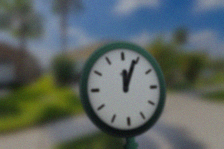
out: 12:04
